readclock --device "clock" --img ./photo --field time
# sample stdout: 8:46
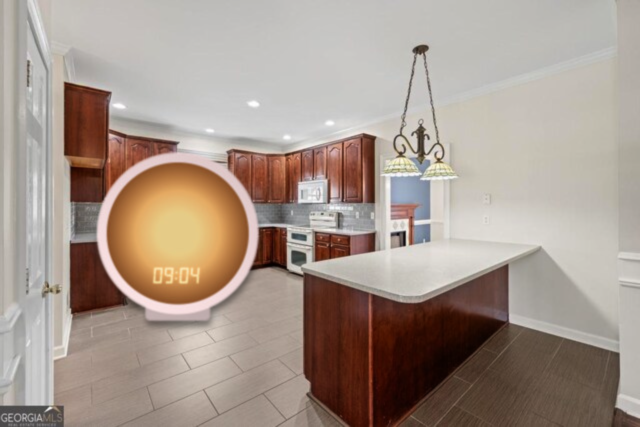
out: 9:04
